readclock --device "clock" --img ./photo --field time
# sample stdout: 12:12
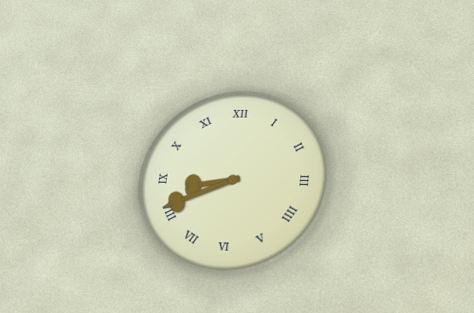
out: 8:41
